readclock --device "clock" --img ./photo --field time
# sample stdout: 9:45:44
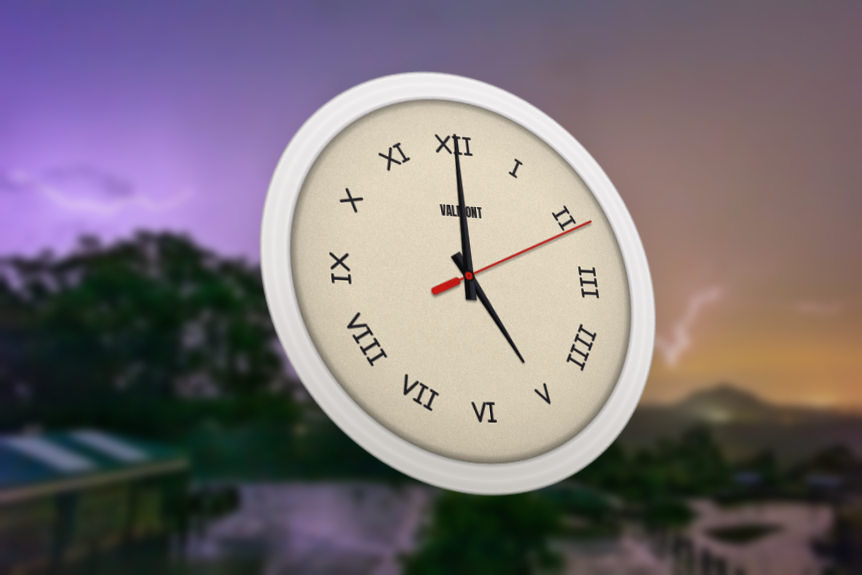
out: 5:00:11
